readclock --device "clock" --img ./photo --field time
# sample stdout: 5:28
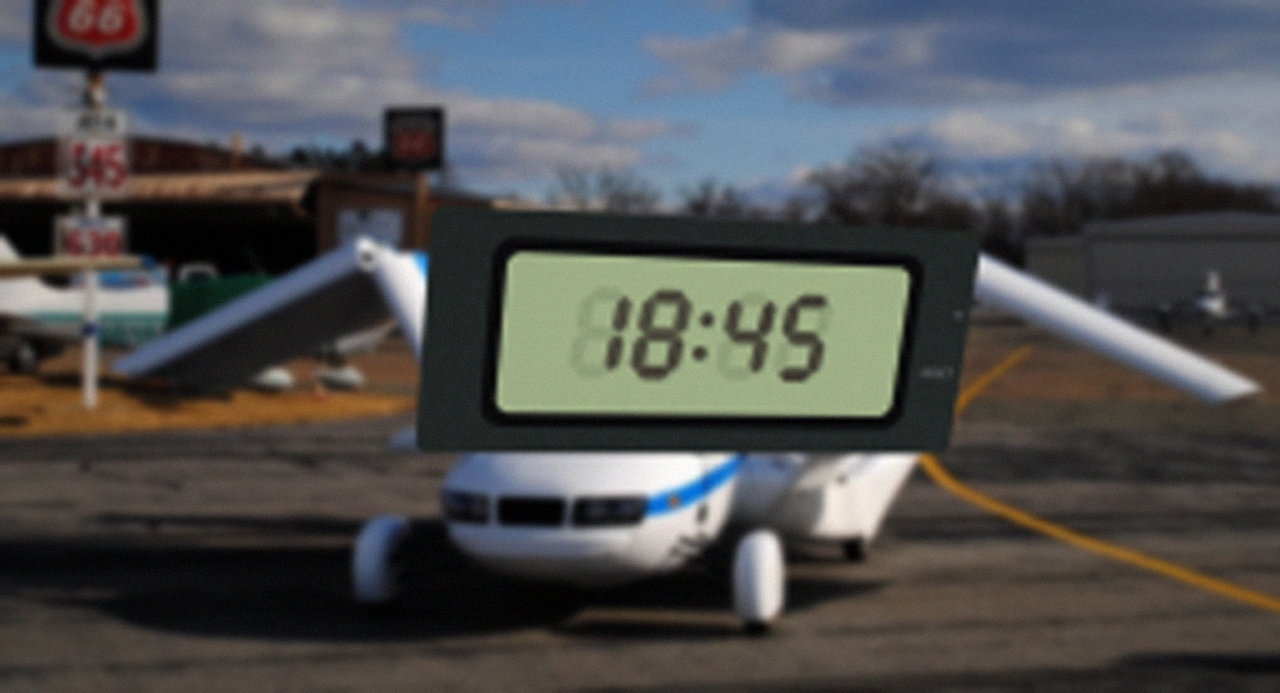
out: 18:45
